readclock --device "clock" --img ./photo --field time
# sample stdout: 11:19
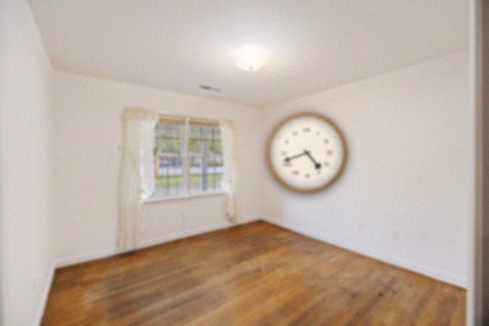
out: 4:42
